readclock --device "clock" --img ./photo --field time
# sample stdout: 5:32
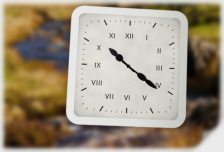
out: 10:21
